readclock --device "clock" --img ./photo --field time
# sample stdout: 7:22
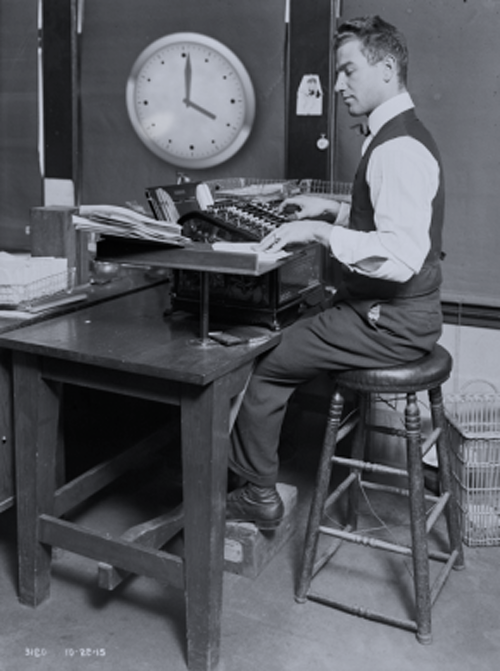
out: 4:01
